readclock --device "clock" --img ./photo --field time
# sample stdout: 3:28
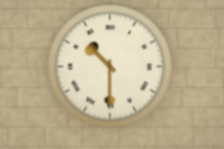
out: 10:30
